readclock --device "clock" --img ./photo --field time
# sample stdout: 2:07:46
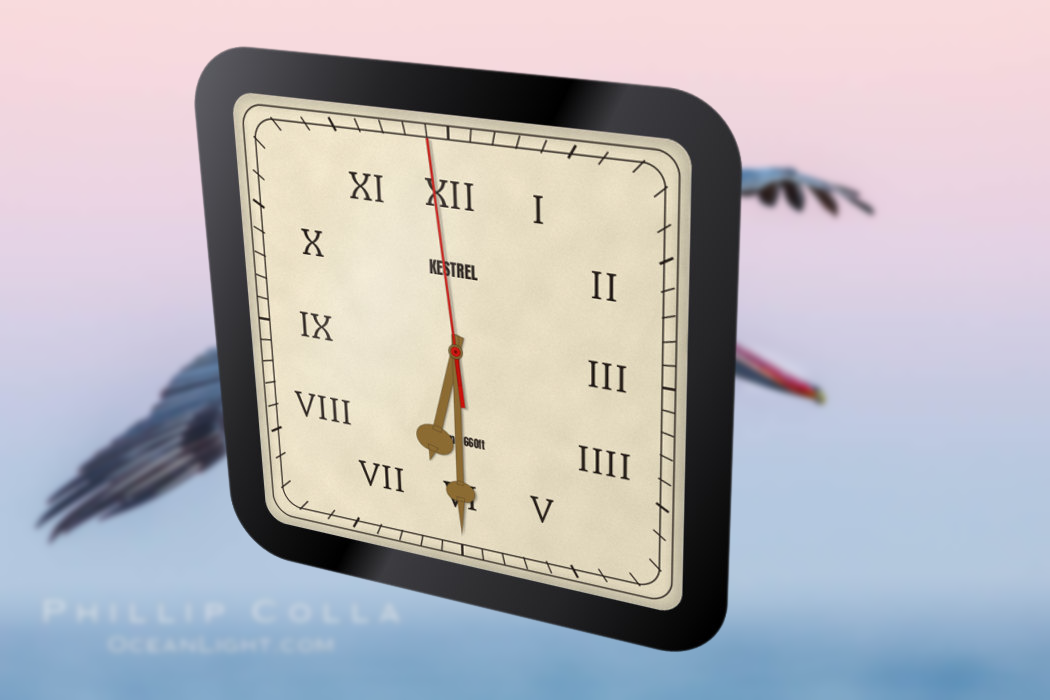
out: 6:29:59
